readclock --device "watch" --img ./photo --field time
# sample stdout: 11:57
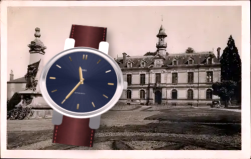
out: 11:35
